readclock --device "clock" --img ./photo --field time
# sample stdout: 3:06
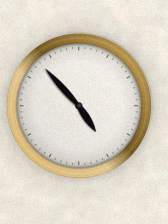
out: 4:53
